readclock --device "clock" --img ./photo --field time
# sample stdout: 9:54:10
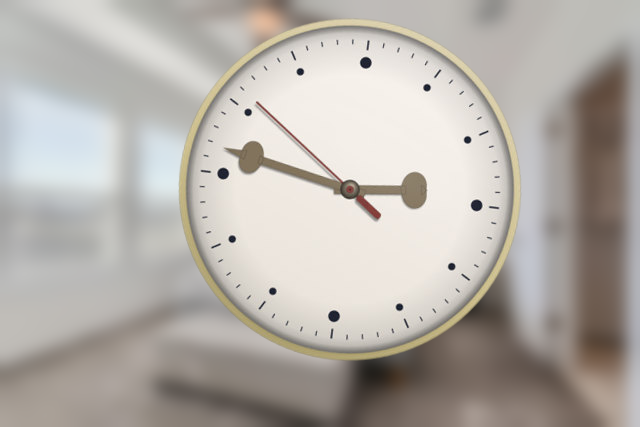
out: 2:46:51
